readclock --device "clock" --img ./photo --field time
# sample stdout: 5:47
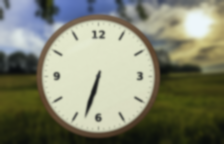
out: 6:33
